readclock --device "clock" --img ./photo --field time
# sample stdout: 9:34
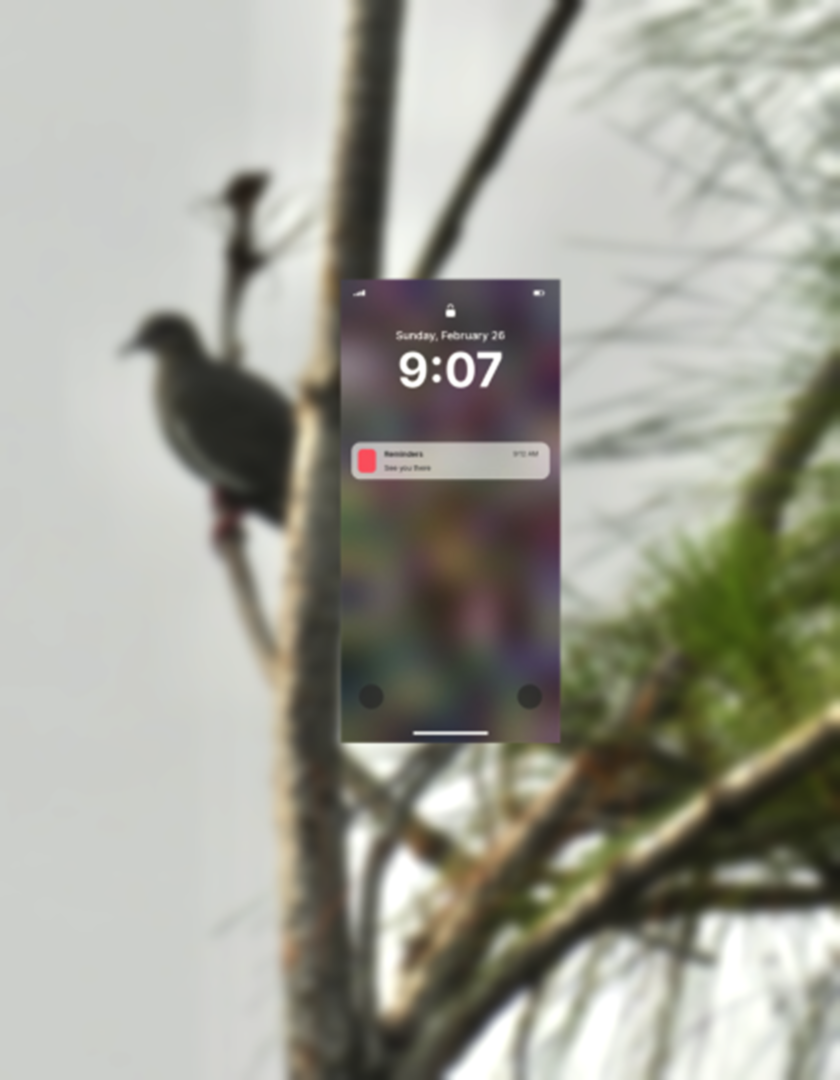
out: 9:07
